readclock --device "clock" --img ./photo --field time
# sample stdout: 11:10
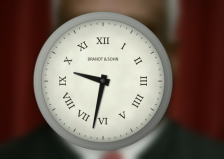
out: 9:32
